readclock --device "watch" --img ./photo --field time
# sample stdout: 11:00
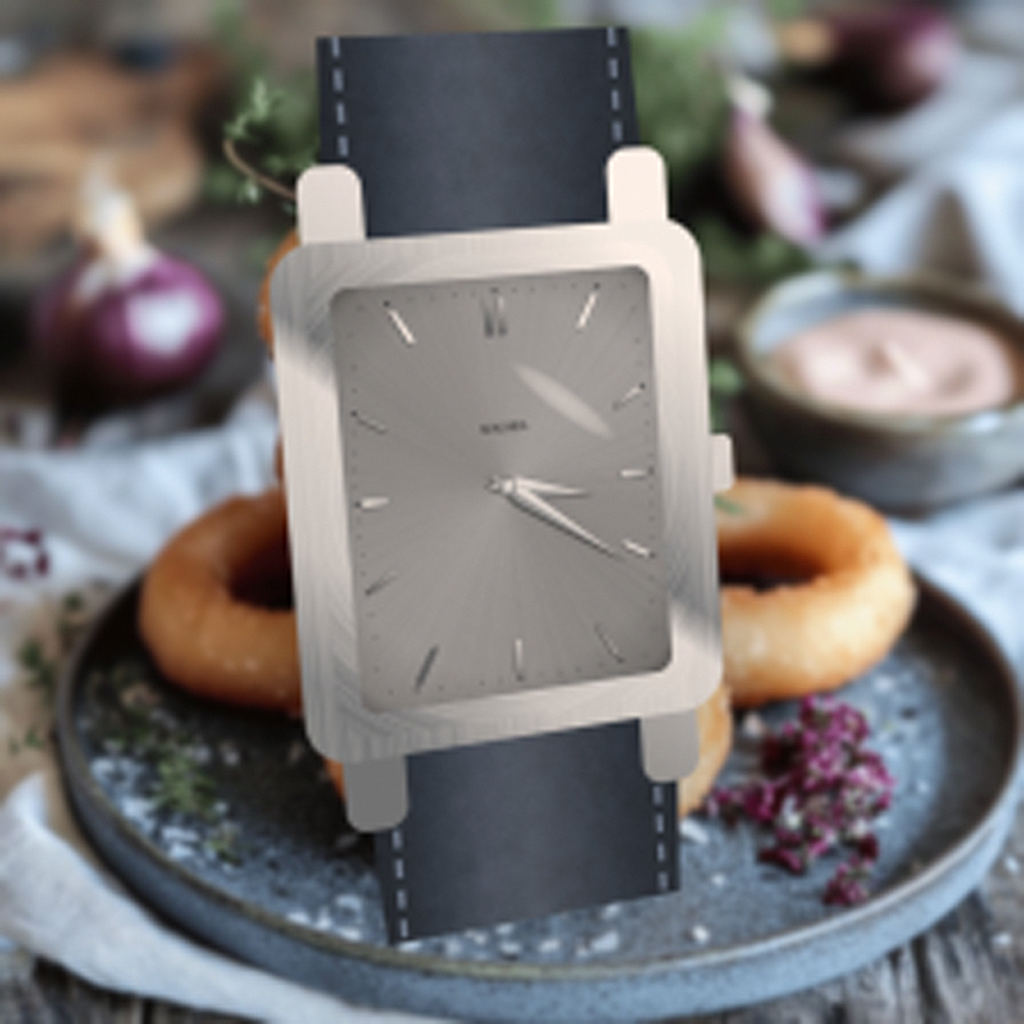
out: 3:21
